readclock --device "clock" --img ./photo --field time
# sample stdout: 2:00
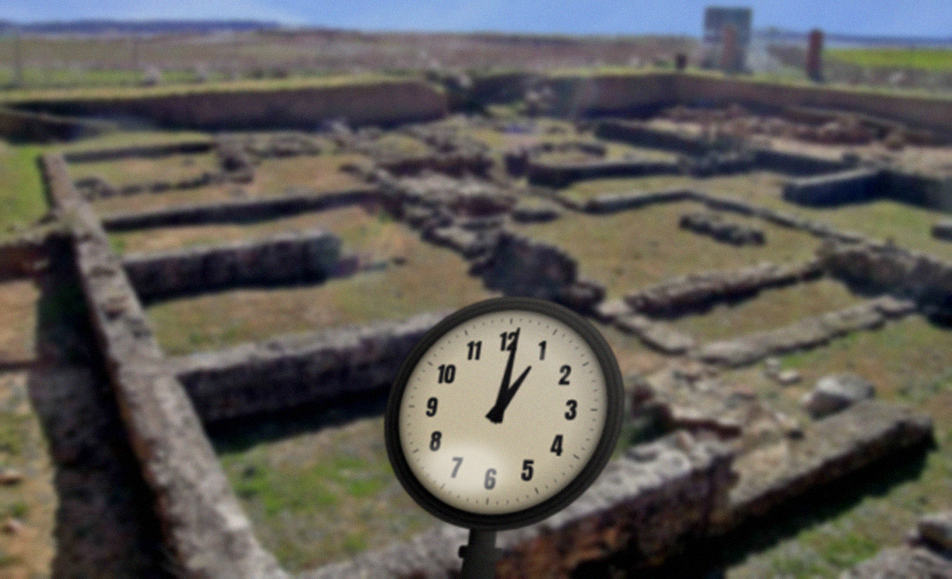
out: 1:01
